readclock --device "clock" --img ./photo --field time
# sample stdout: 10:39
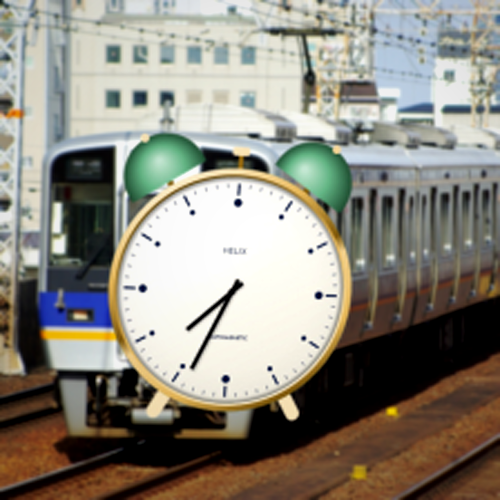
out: 7:34
